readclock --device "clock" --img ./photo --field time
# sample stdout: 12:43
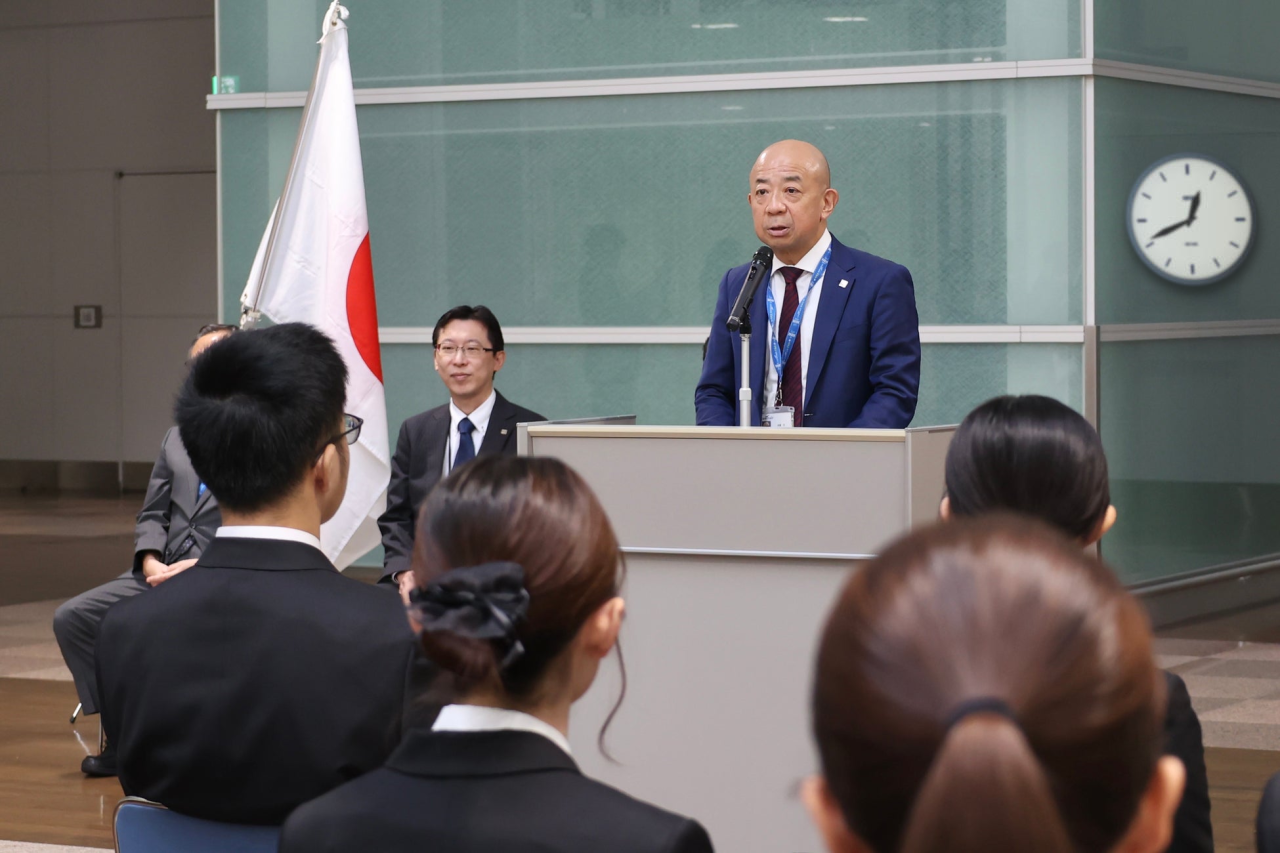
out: 12:41
